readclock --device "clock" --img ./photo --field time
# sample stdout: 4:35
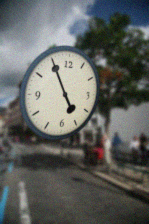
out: 4:55
